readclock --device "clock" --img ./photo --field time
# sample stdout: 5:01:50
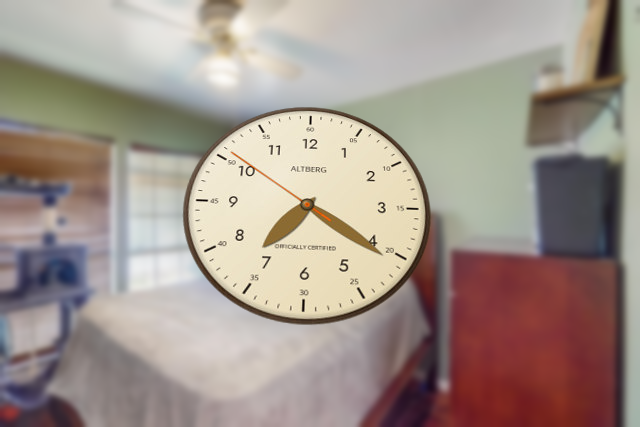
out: 7:20:51
